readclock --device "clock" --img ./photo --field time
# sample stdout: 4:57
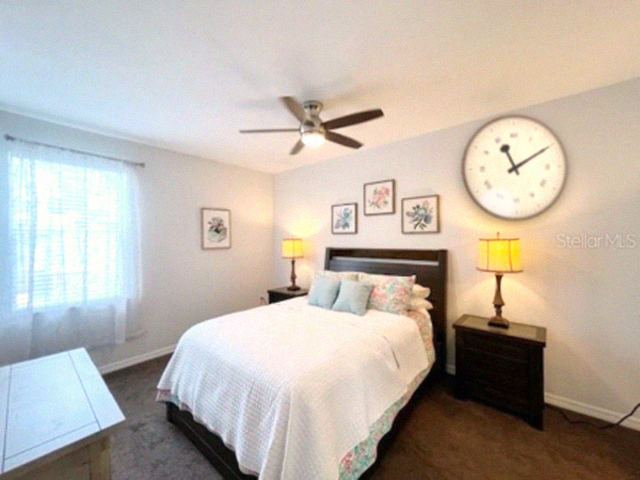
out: 11:10
